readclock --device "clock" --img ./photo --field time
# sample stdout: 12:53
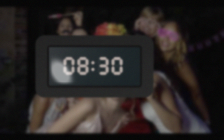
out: 8:30
